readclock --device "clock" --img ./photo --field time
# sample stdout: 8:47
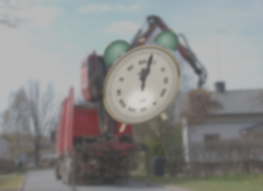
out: 12:03
